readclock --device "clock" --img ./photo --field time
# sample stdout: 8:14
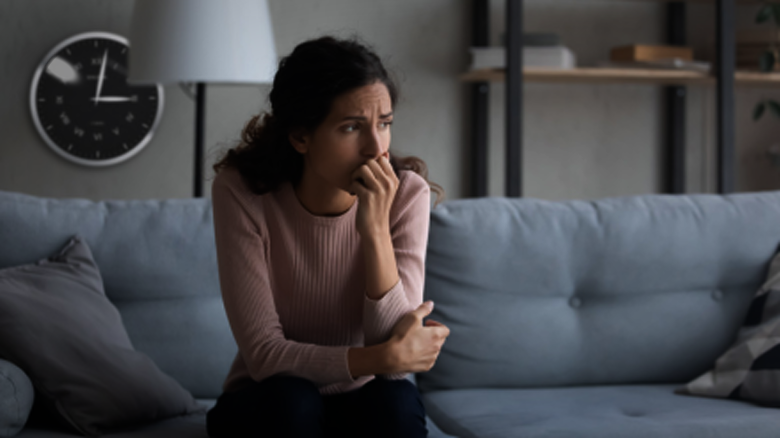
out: 3:02
